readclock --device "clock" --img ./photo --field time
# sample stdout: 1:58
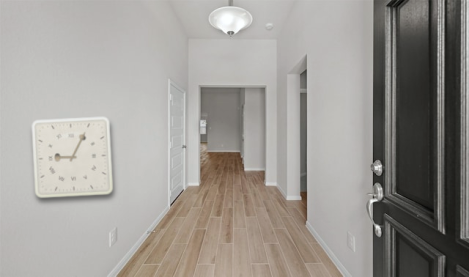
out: 9:05
